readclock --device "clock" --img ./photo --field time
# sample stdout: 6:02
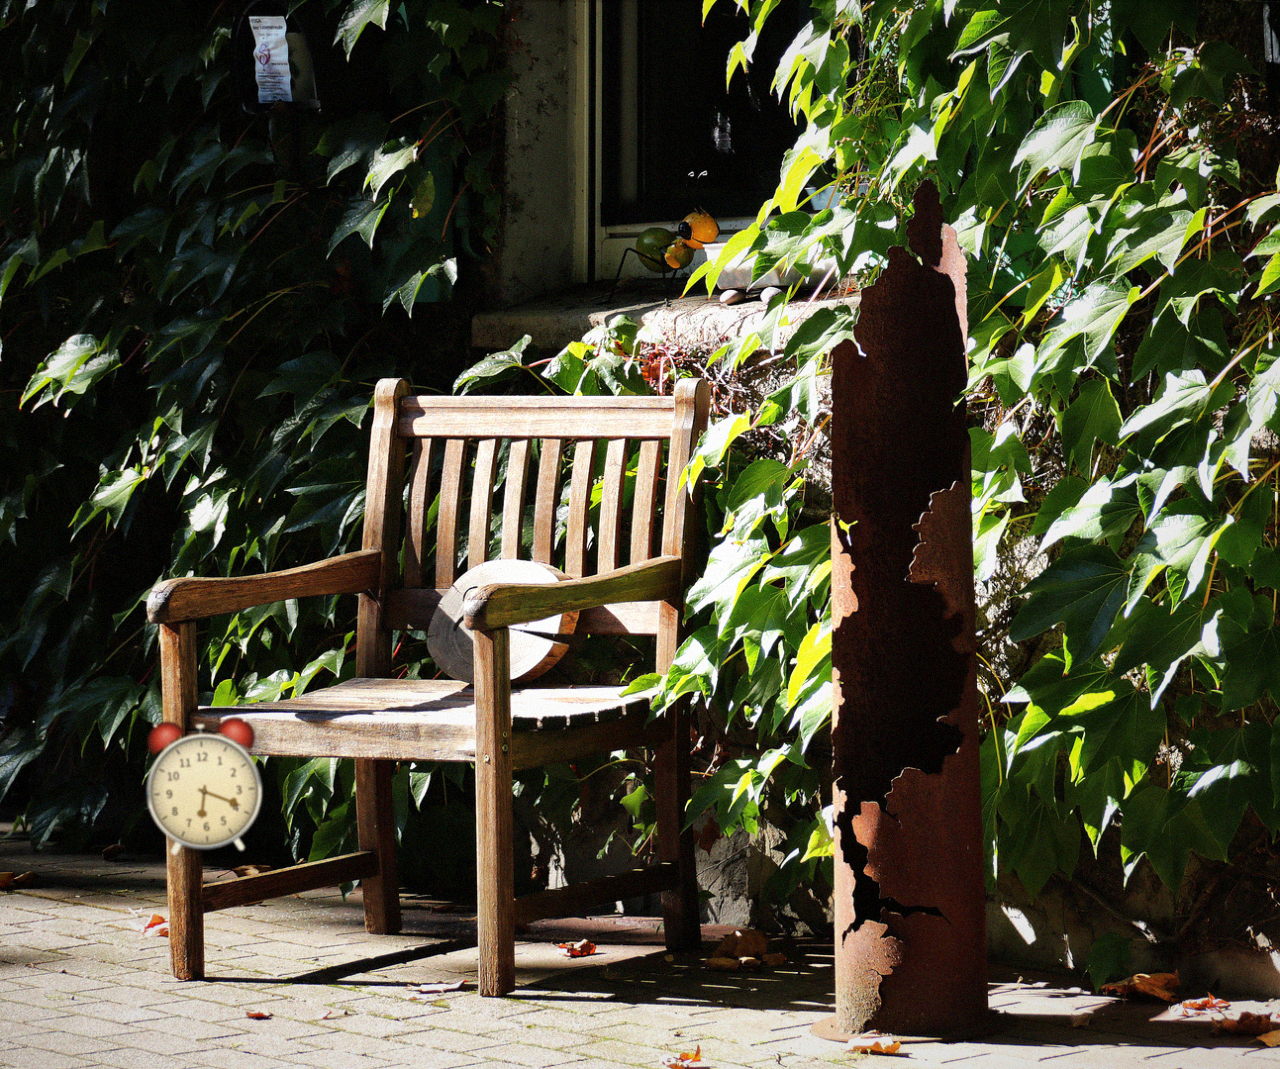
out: 6:19
